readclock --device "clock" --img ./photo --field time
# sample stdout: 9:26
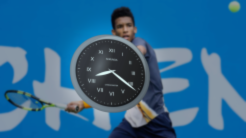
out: 8:21
